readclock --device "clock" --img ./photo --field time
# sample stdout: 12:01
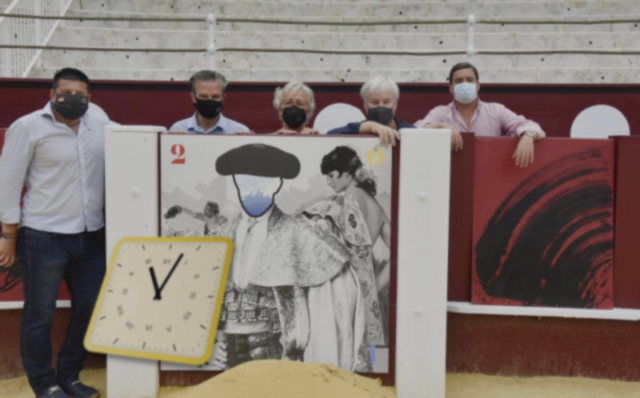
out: 11:03
